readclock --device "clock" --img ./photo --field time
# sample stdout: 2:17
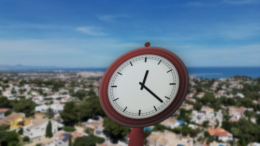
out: 12:22
